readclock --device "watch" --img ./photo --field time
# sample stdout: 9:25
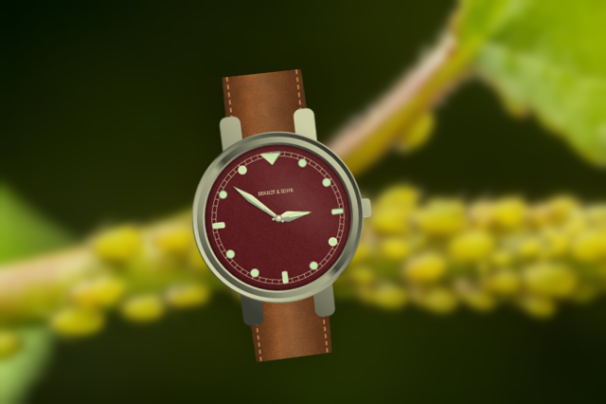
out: 2:52
